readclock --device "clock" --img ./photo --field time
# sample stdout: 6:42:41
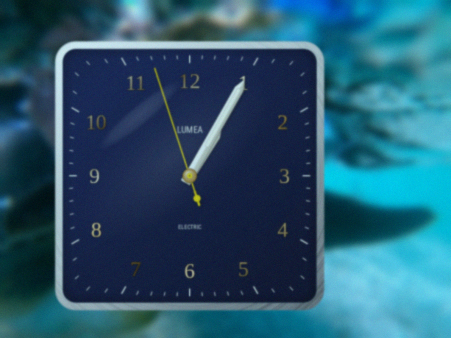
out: 1:04:57
